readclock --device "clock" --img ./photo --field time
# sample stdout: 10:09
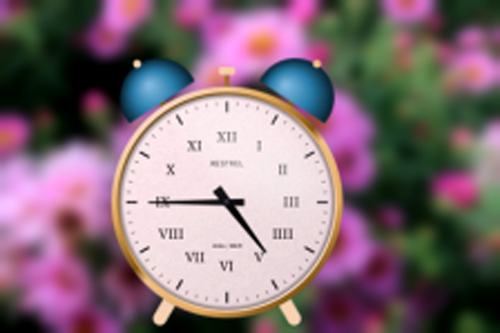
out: 4:45
